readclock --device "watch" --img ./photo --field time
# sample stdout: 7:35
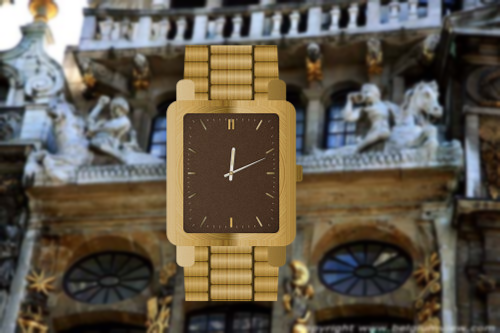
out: 12:11
